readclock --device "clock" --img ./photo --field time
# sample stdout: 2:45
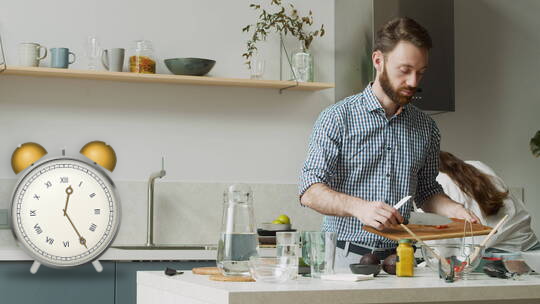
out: 12:25
